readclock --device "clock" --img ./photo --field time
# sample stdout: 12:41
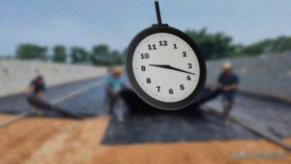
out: 9:18
